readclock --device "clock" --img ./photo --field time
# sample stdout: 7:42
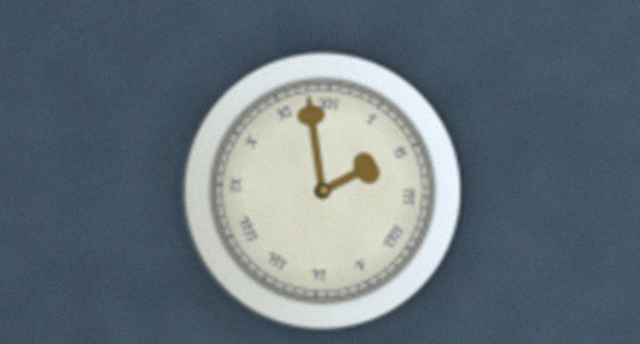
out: 1:58
